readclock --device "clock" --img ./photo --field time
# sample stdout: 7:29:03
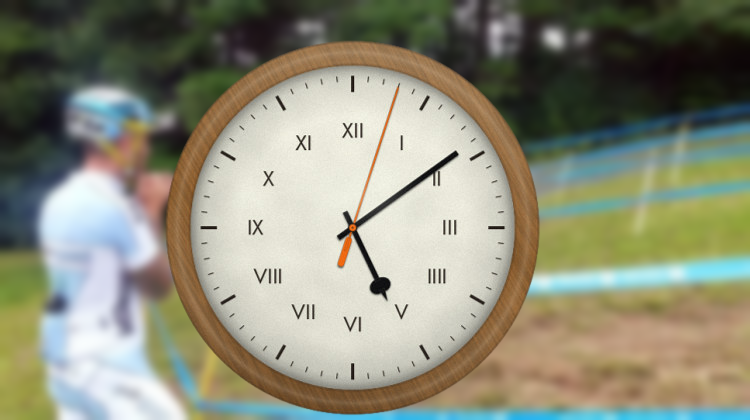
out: 5:09:03
